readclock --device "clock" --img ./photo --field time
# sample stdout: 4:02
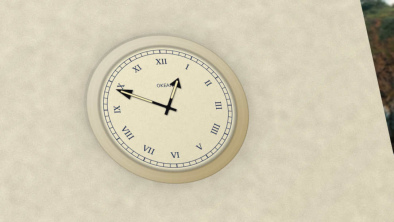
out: 12:49
